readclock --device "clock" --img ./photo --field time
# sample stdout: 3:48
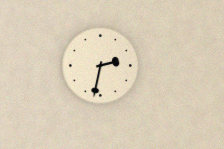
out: 2:32
